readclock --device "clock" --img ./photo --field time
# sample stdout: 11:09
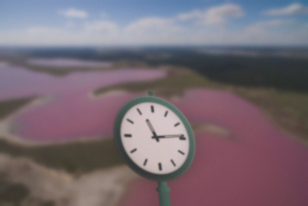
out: 11:14
